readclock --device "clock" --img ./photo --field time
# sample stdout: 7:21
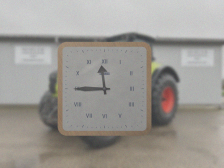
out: 11:45
